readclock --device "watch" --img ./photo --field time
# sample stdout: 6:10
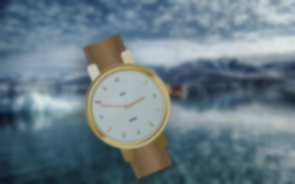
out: 2:49
